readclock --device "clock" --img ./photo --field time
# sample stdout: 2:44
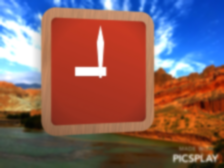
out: 9:00
